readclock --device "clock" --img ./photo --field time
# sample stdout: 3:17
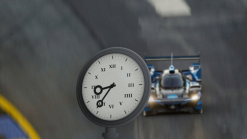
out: 8:36
